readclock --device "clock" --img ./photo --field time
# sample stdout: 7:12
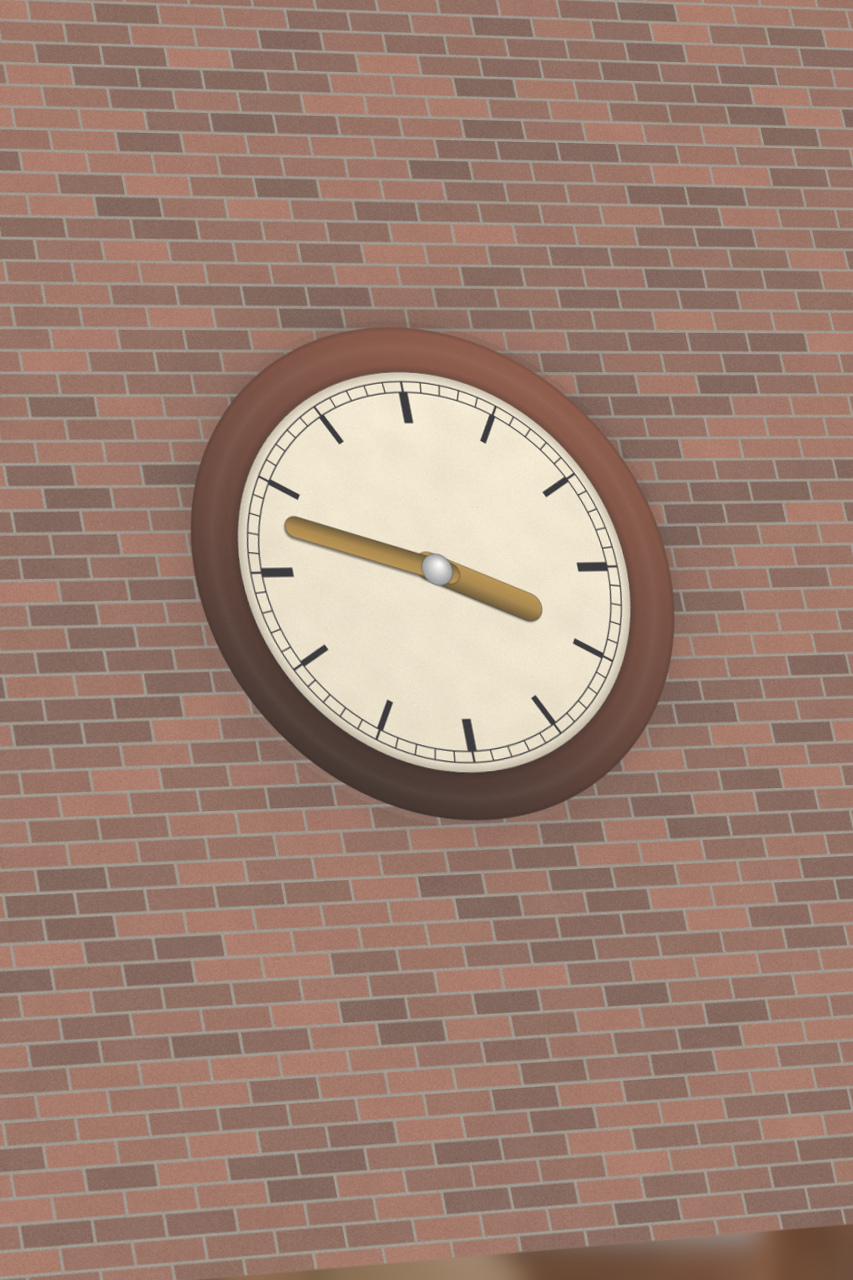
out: 3:48
